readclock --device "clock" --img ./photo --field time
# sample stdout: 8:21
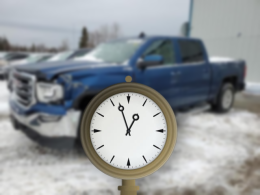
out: 12:57
